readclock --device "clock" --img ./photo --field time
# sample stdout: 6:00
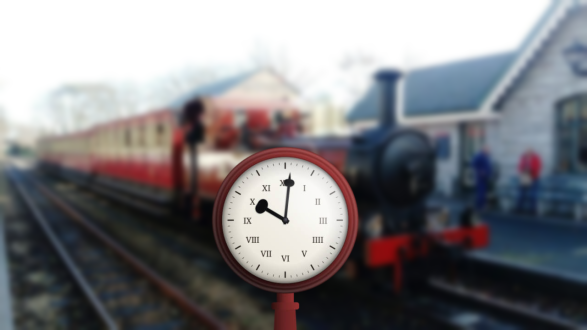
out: 10:01
